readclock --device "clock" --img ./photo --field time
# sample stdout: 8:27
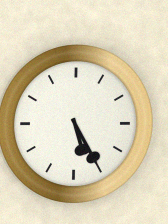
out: 5:25
